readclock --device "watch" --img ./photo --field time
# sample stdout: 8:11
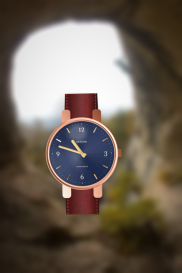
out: 10:48
